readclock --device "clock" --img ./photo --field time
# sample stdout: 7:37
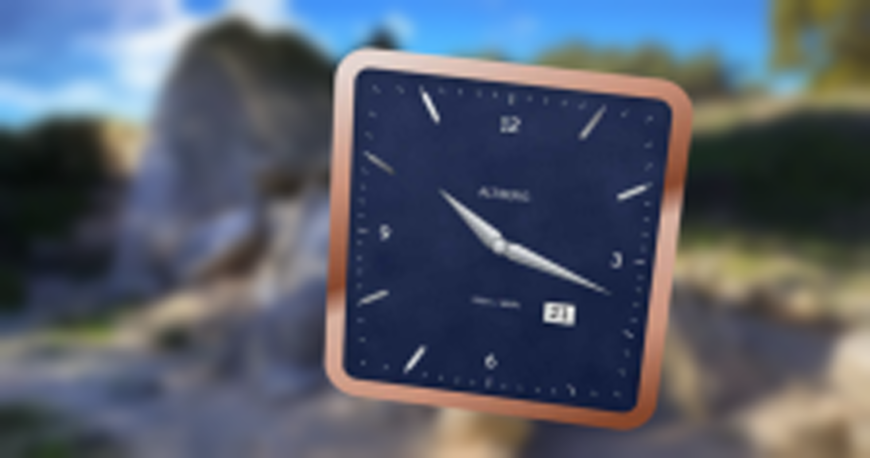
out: 10:18
